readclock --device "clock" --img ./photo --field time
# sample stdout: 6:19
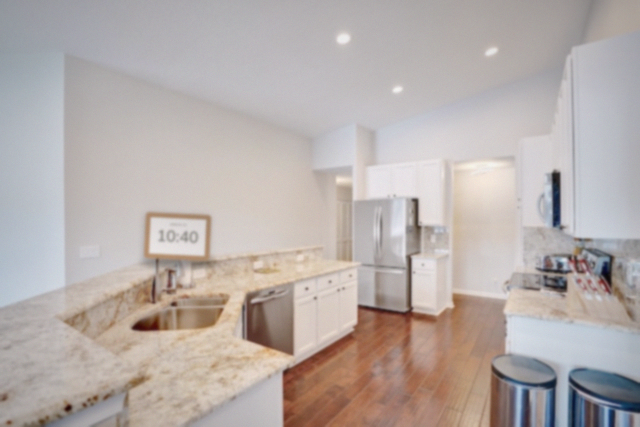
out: 10:40
